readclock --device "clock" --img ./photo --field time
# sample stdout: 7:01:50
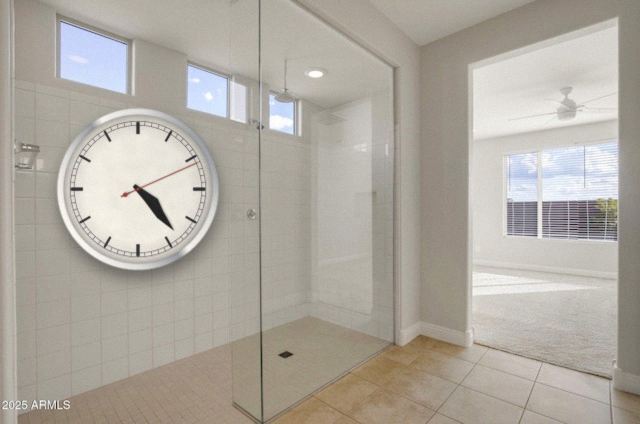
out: 4:23:11
